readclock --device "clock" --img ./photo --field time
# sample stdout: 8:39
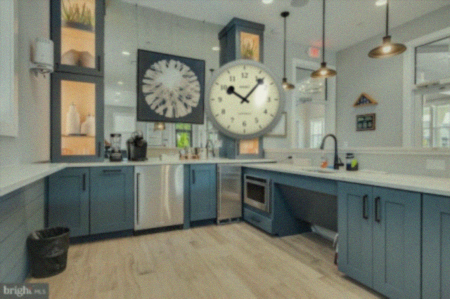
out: 10:07
